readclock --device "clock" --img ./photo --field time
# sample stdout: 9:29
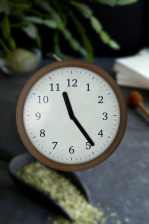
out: 11:24
